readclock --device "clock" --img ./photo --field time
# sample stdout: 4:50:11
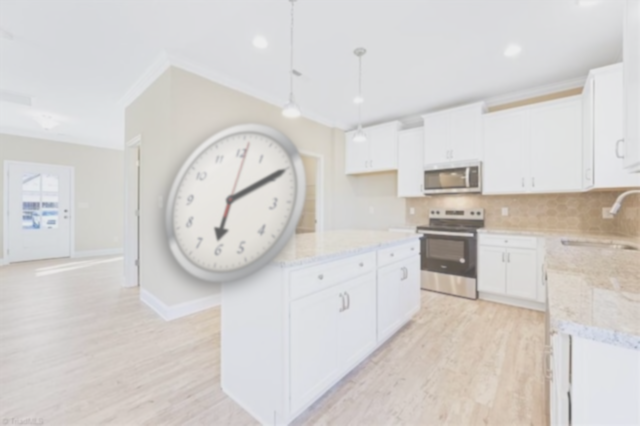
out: 6:10:01
